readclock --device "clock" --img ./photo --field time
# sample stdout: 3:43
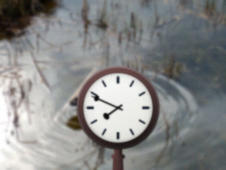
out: 7:49
